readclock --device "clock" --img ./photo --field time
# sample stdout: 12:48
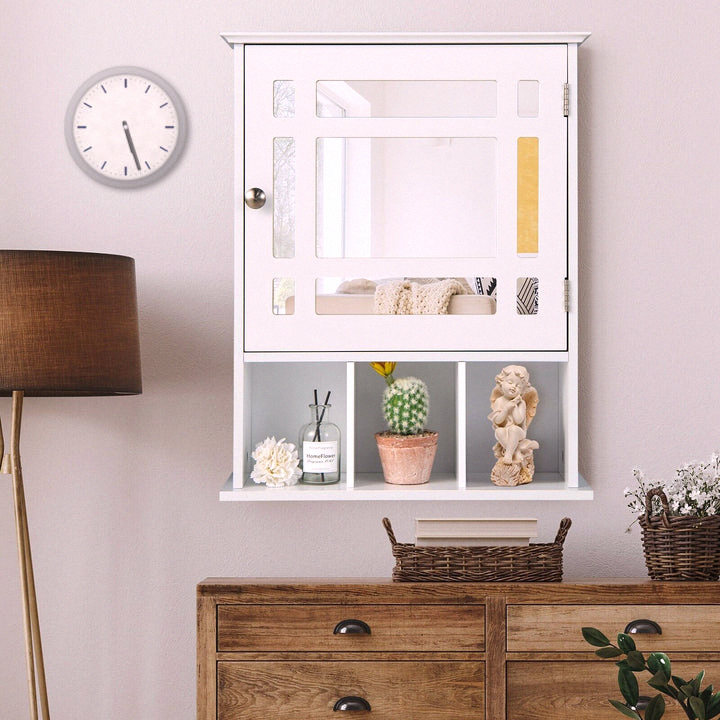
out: 5:27
